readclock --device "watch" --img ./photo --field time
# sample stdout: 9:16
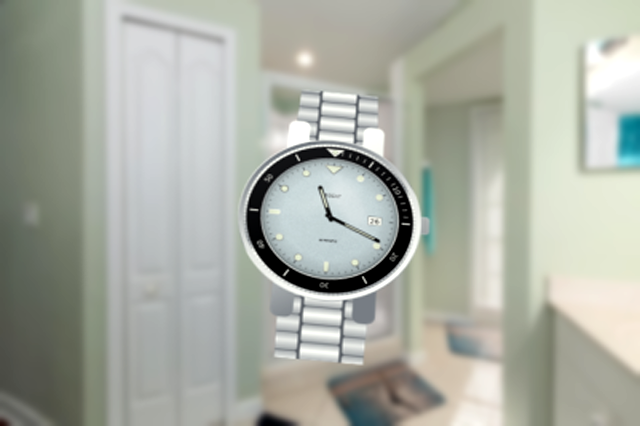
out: 11:19
